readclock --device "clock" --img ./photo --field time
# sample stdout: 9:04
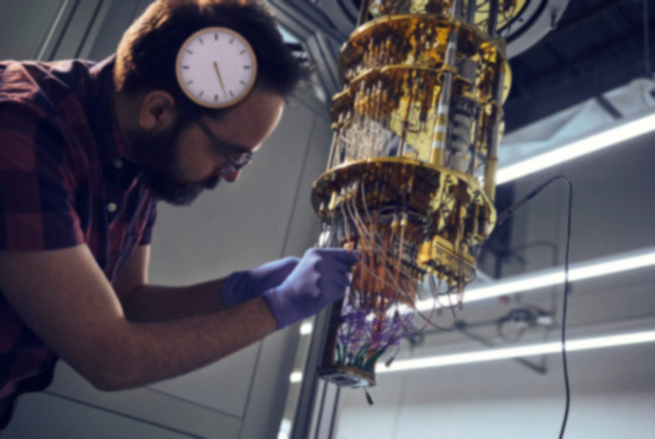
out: 5:27
